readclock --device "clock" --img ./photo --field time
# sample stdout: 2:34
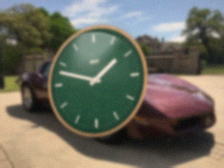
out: 1:48
